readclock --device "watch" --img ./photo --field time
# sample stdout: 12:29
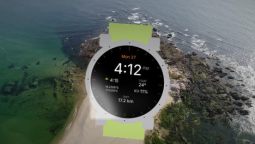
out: 4:12
